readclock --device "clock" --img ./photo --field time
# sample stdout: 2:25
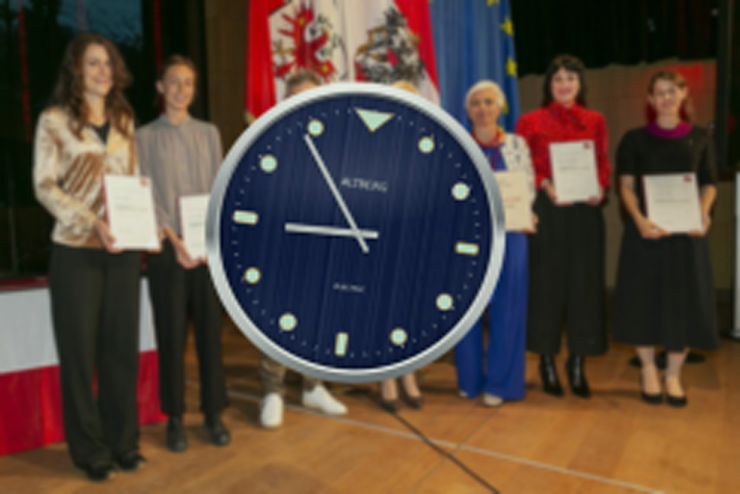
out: 8:54
